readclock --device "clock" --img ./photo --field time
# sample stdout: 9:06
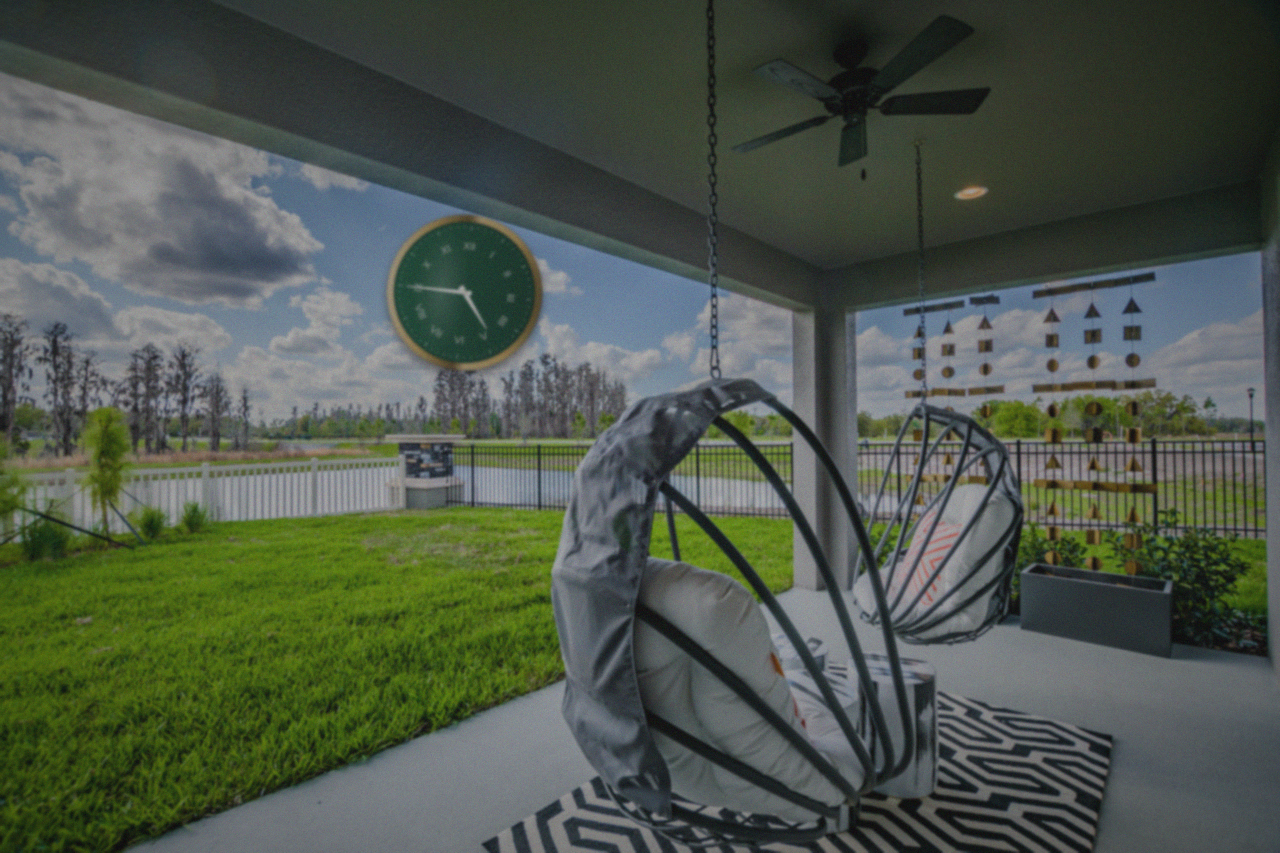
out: 4:45
